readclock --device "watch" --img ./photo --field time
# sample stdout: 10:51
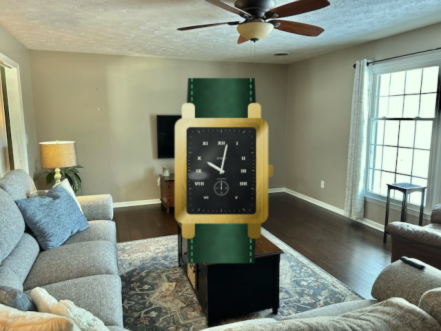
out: 10:02
